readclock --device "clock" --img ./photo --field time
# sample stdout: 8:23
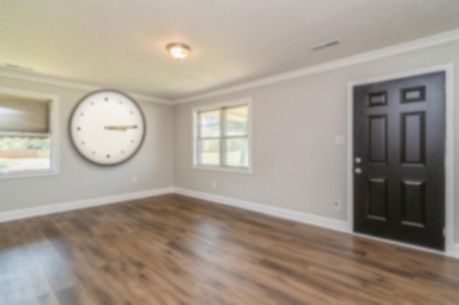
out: 3:15
